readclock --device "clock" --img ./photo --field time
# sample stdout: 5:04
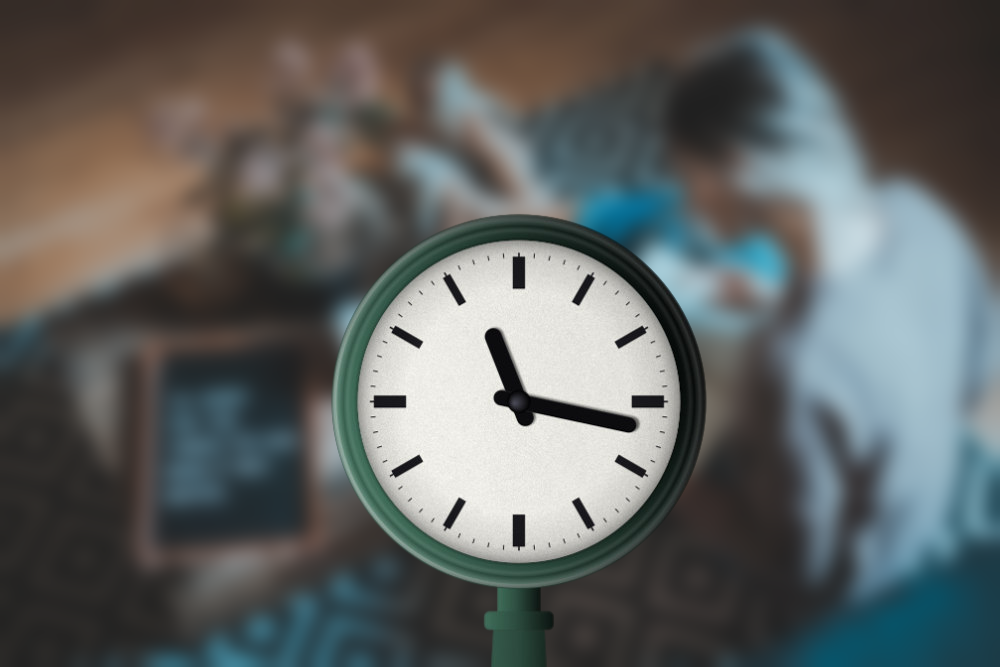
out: 11:17
